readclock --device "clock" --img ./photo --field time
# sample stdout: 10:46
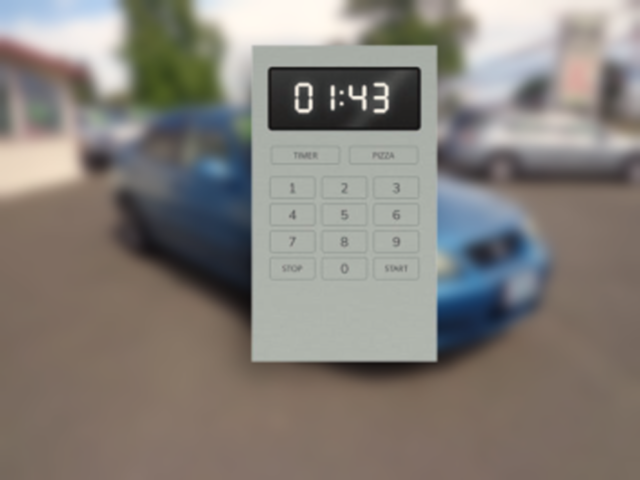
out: 1:43
